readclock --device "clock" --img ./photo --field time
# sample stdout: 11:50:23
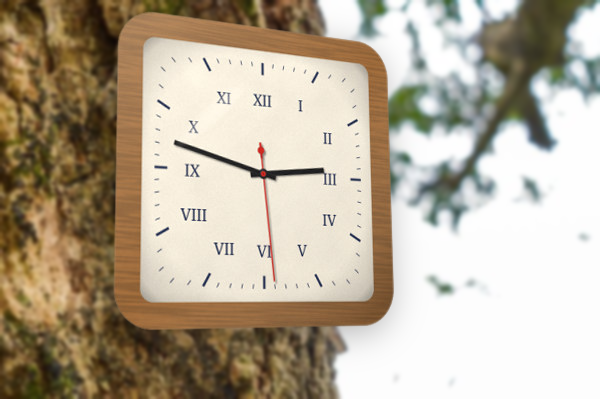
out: 2:47:29
